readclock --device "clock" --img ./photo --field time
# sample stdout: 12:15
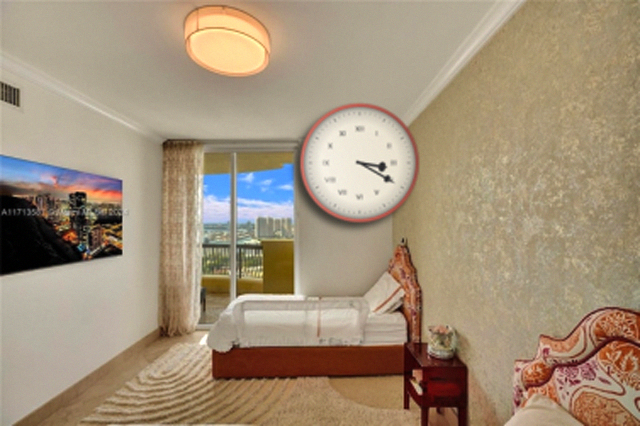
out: 3:20
